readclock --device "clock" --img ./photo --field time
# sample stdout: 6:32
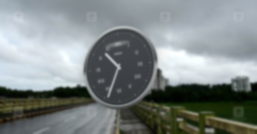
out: 10:34
